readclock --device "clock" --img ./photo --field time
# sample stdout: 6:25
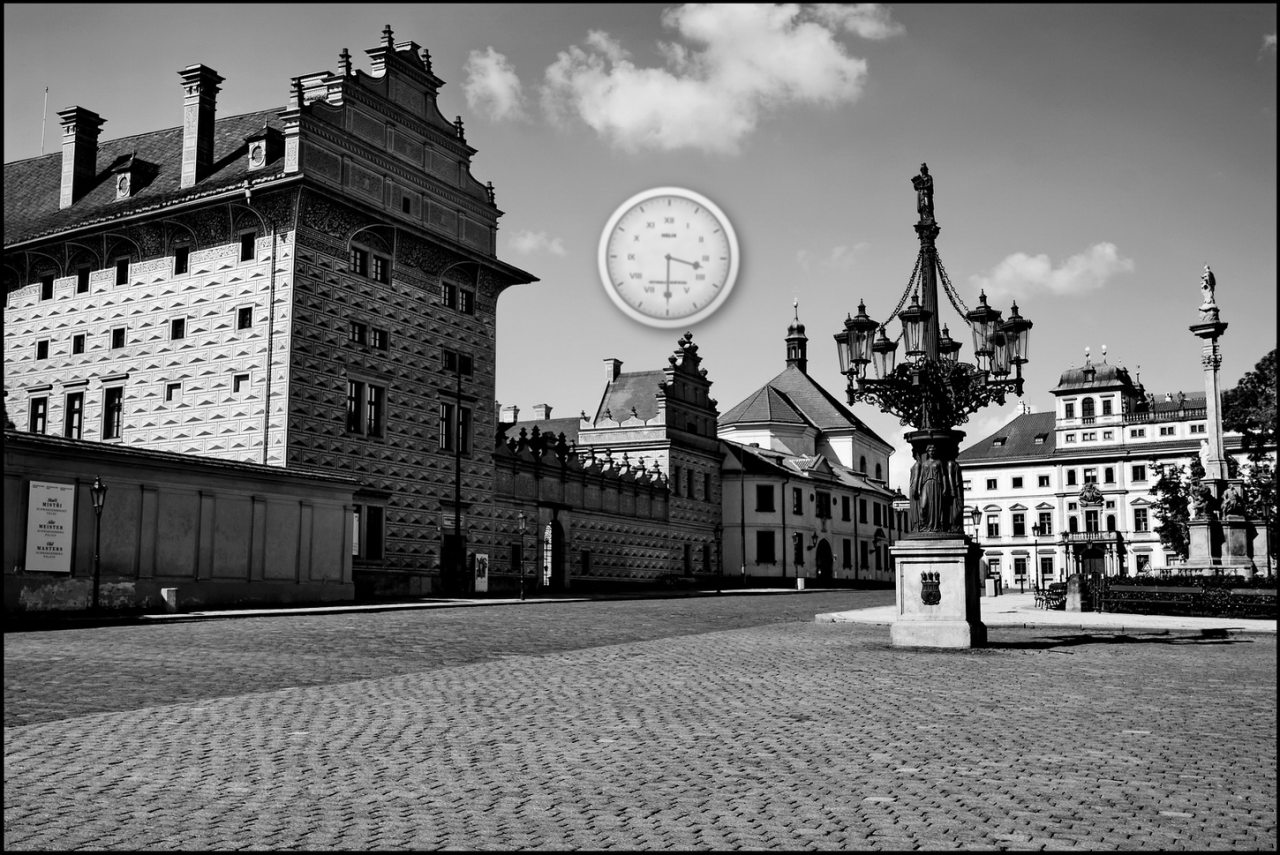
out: 3:30
